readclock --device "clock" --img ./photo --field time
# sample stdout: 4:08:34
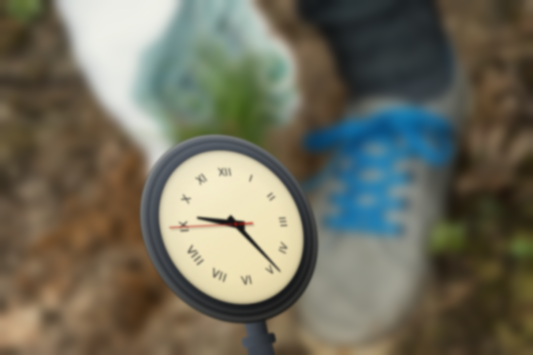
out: 9:23:45
